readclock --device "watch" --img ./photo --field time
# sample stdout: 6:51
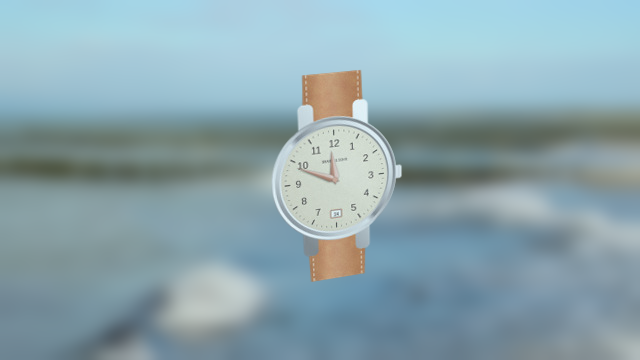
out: 11:49
